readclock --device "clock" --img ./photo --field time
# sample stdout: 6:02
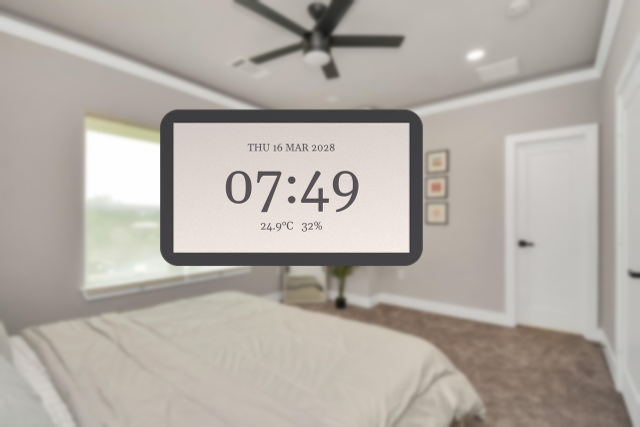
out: 7:49
